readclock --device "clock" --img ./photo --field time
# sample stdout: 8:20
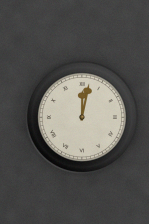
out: 12:02
